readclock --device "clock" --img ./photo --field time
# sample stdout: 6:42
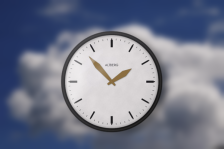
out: 1:53
